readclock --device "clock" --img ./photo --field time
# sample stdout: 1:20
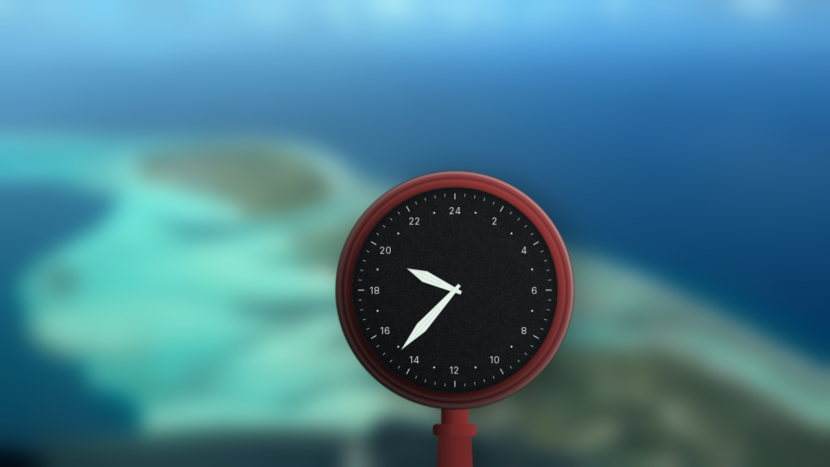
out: 19:37
